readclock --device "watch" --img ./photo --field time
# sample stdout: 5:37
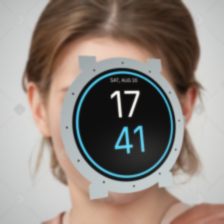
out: 17:41
